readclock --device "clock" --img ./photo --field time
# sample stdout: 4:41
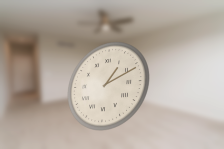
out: 1:11
